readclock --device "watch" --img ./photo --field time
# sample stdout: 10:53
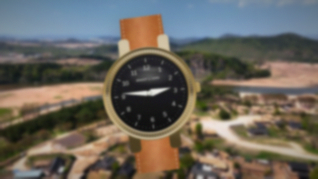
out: 2:46
